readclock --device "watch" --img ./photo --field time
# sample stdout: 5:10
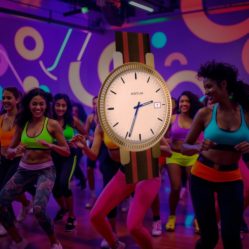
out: 2:34
